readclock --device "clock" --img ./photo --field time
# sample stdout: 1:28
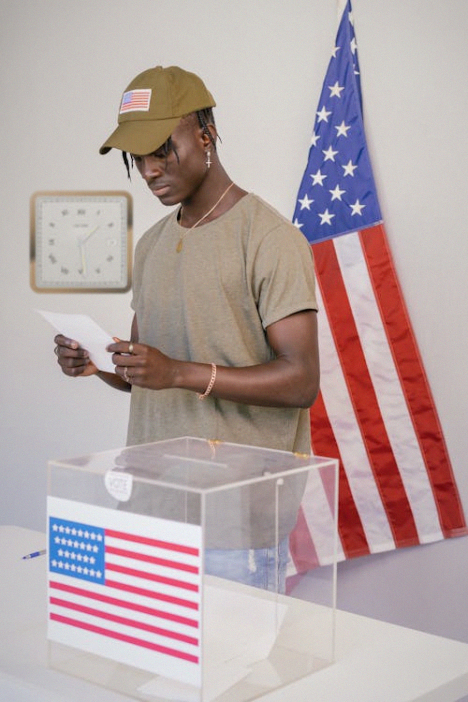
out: 1:29
